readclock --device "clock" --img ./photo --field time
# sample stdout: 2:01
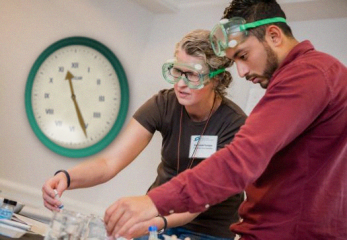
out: 11:26
